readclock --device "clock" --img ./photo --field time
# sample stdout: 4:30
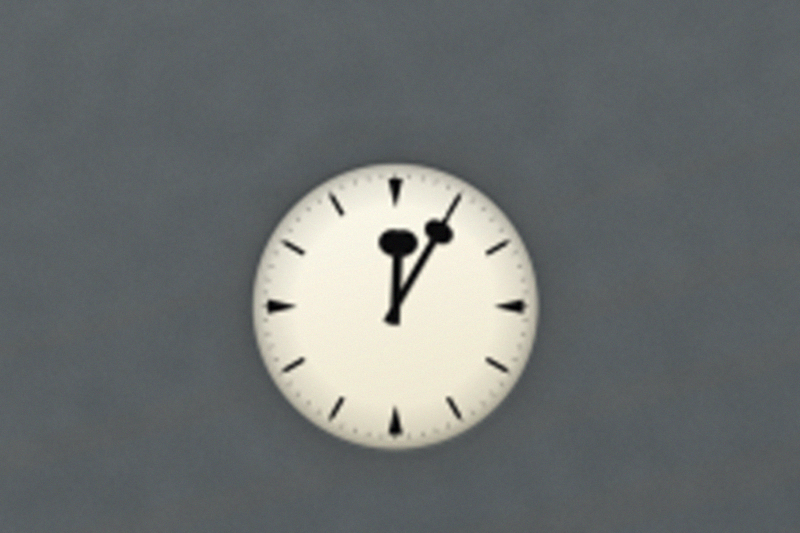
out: 12:05
